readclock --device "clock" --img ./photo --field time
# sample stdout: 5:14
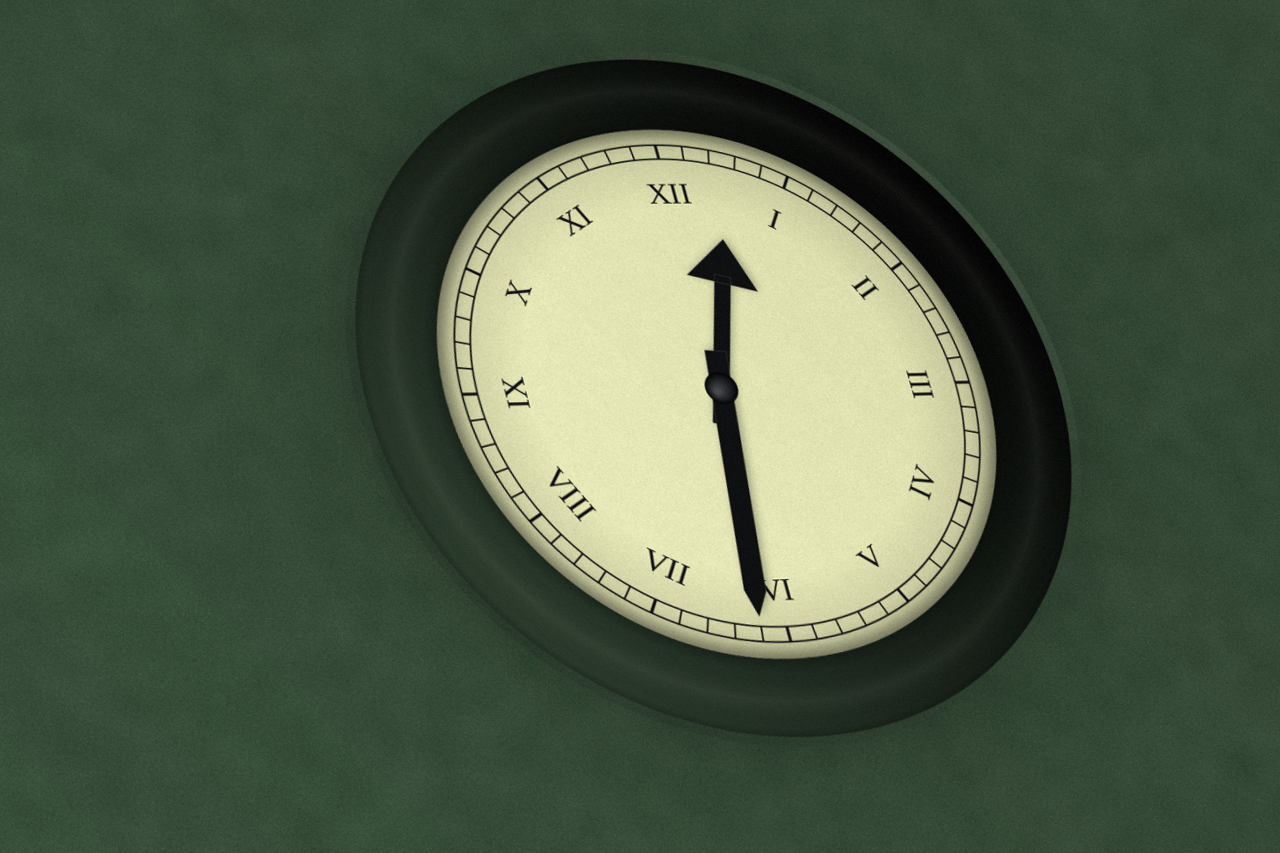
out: 12:31
